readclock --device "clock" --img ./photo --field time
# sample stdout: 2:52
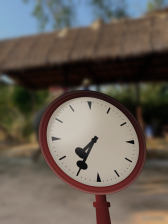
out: 7:35
